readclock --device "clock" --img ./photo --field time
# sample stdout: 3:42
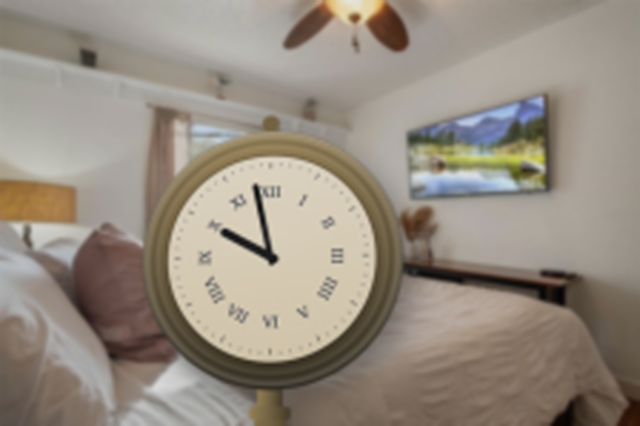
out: 9:58
